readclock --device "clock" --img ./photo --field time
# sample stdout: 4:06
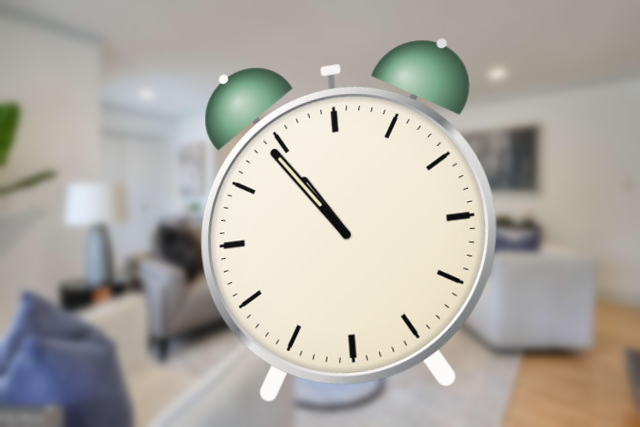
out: 10:54
